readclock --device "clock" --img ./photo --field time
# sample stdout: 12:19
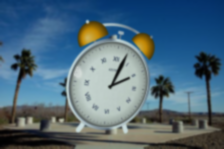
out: 2:03
